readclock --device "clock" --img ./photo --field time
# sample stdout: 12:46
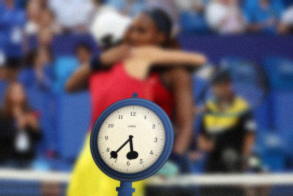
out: 5:37
